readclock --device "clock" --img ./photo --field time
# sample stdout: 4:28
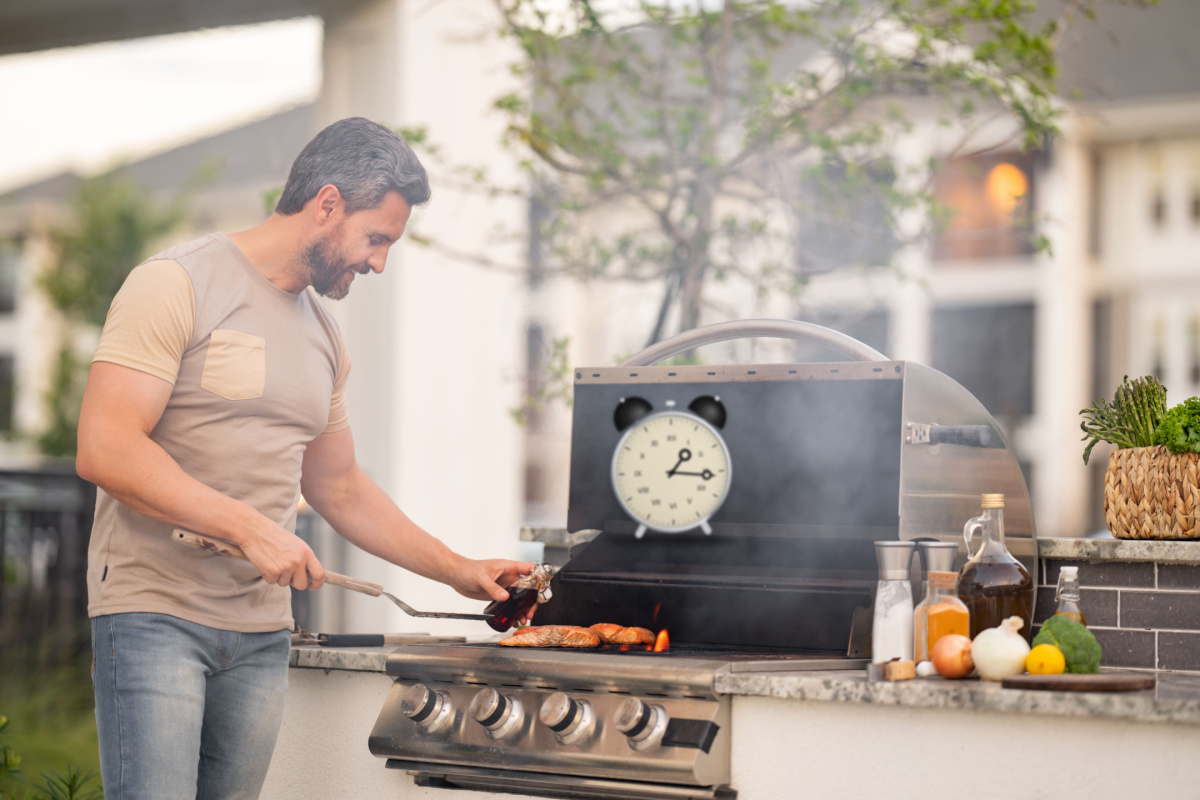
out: 1:16
